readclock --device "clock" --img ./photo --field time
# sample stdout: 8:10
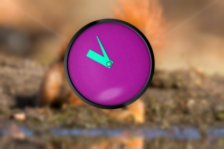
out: 9:56
